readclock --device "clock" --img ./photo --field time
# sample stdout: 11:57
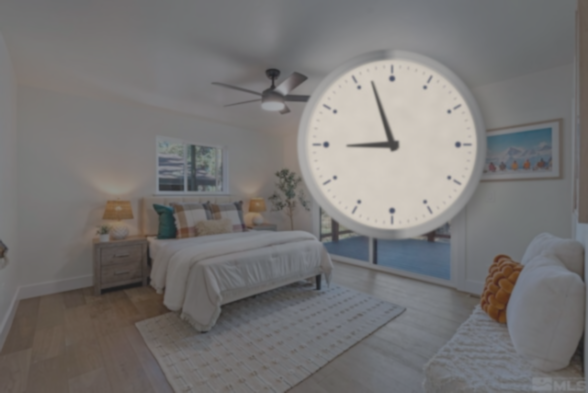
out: 8:57
